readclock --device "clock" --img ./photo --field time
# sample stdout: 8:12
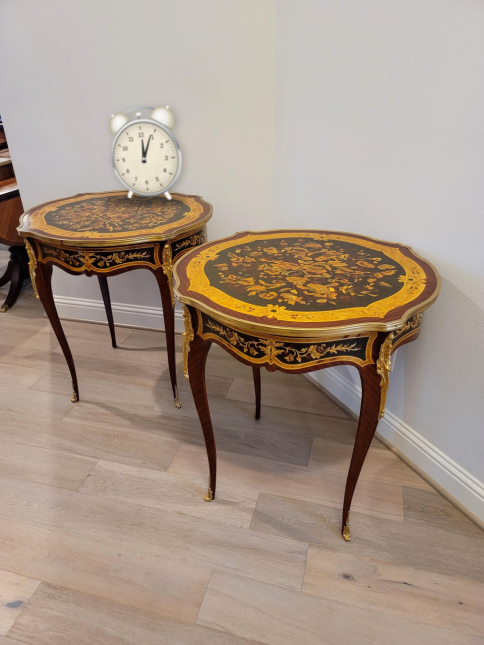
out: 12:04
